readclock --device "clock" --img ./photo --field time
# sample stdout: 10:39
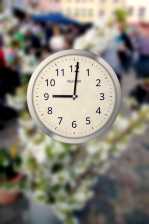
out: 9:01
